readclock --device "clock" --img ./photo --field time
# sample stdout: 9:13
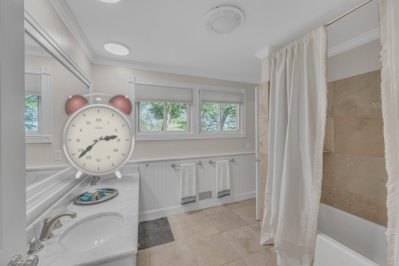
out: 2:38
